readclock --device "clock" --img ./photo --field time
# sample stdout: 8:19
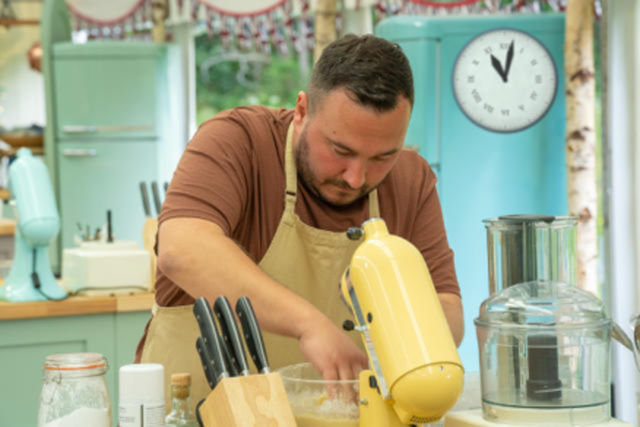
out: 11:02
